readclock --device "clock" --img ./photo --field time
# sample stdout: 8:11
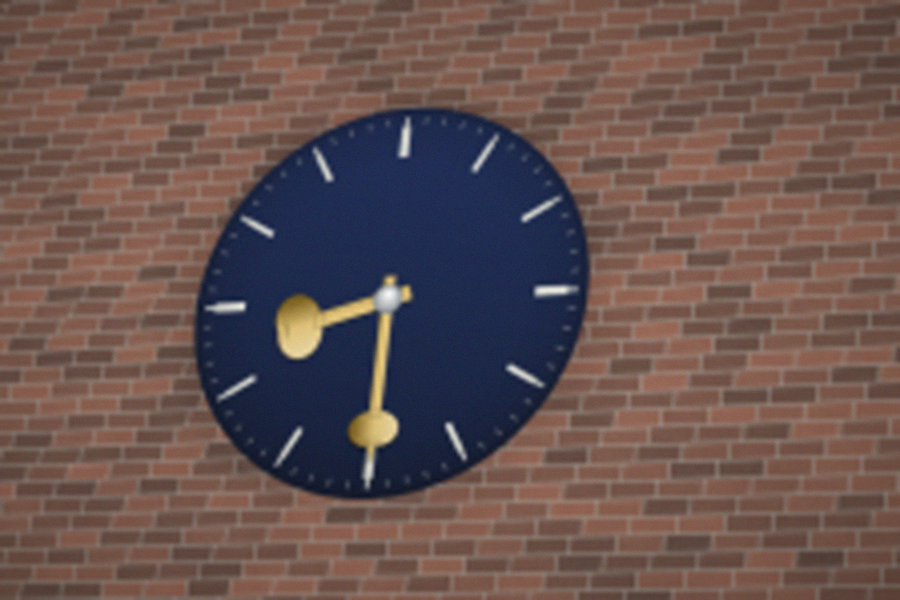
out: 8:30
